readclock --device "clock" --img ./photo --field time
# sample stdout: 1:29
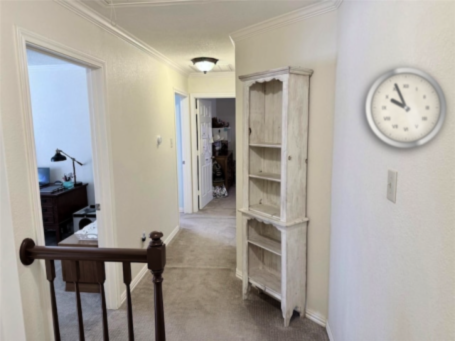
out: 9:56
